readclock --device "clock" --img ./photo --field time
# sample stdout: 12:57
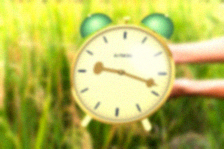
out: 9:18
